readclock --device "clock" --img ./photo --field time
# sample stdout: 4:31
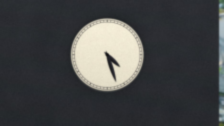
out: 4:27
